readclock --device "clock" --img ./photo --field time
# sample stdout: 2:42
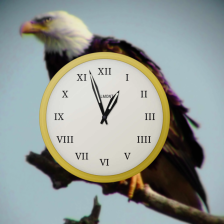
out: 12:57
